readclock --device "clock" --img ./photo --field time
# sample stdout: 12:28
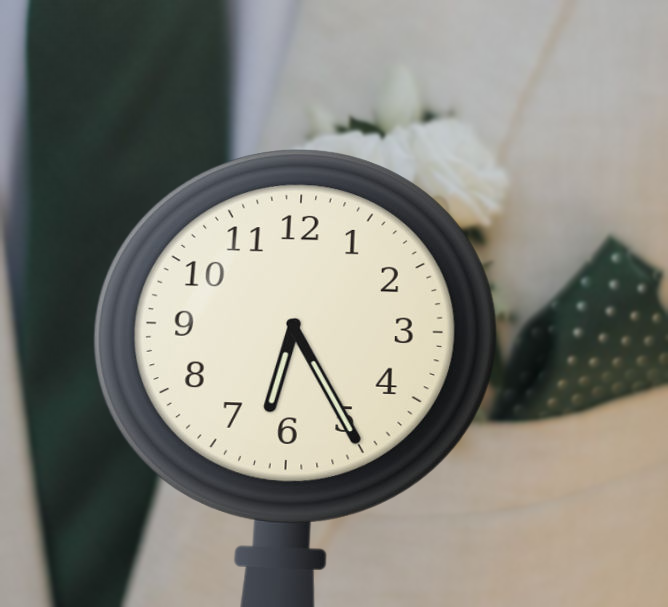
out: 6:25
